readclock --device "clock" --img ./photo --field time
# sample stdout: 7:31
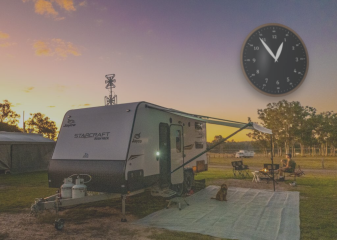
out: 12:54
